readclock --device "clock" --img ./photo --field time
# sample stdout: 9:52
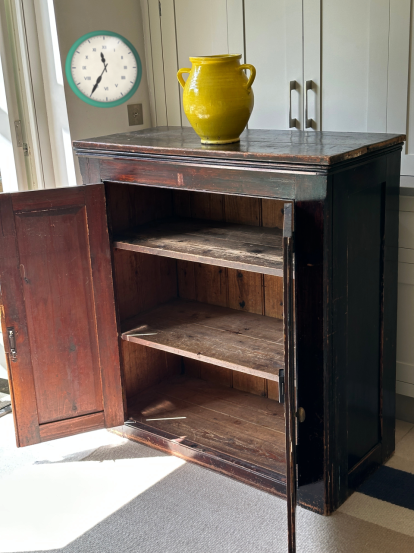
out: 11:35
